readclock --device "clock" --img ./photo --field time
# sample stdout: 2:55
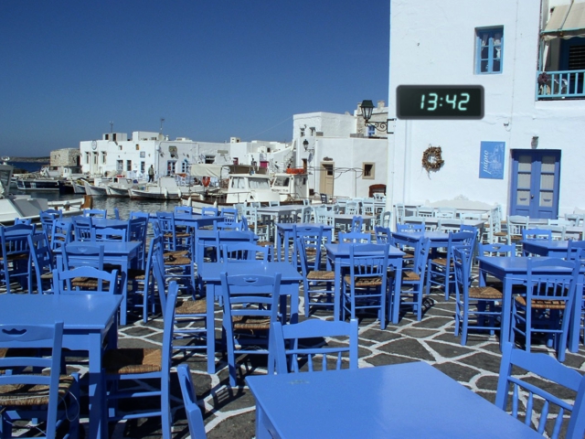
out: 13:42
